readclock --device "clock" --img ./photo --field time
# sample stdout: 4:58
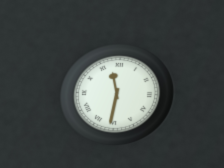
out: 11:31
